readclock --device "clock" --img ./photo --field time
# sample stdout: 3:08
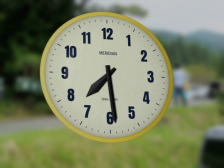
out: 7:29
